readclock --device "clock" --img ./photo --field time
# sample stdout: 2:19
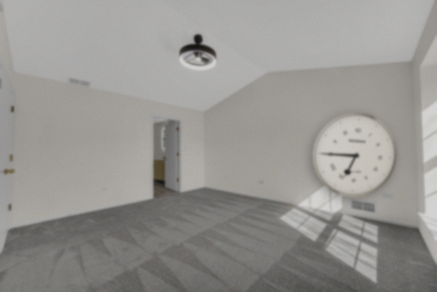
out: 6:45
